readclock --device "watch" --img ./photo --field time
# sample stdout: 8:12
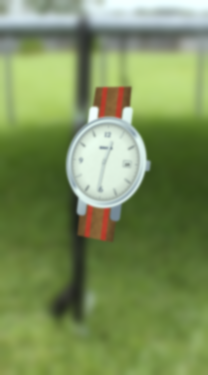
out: 12:31
